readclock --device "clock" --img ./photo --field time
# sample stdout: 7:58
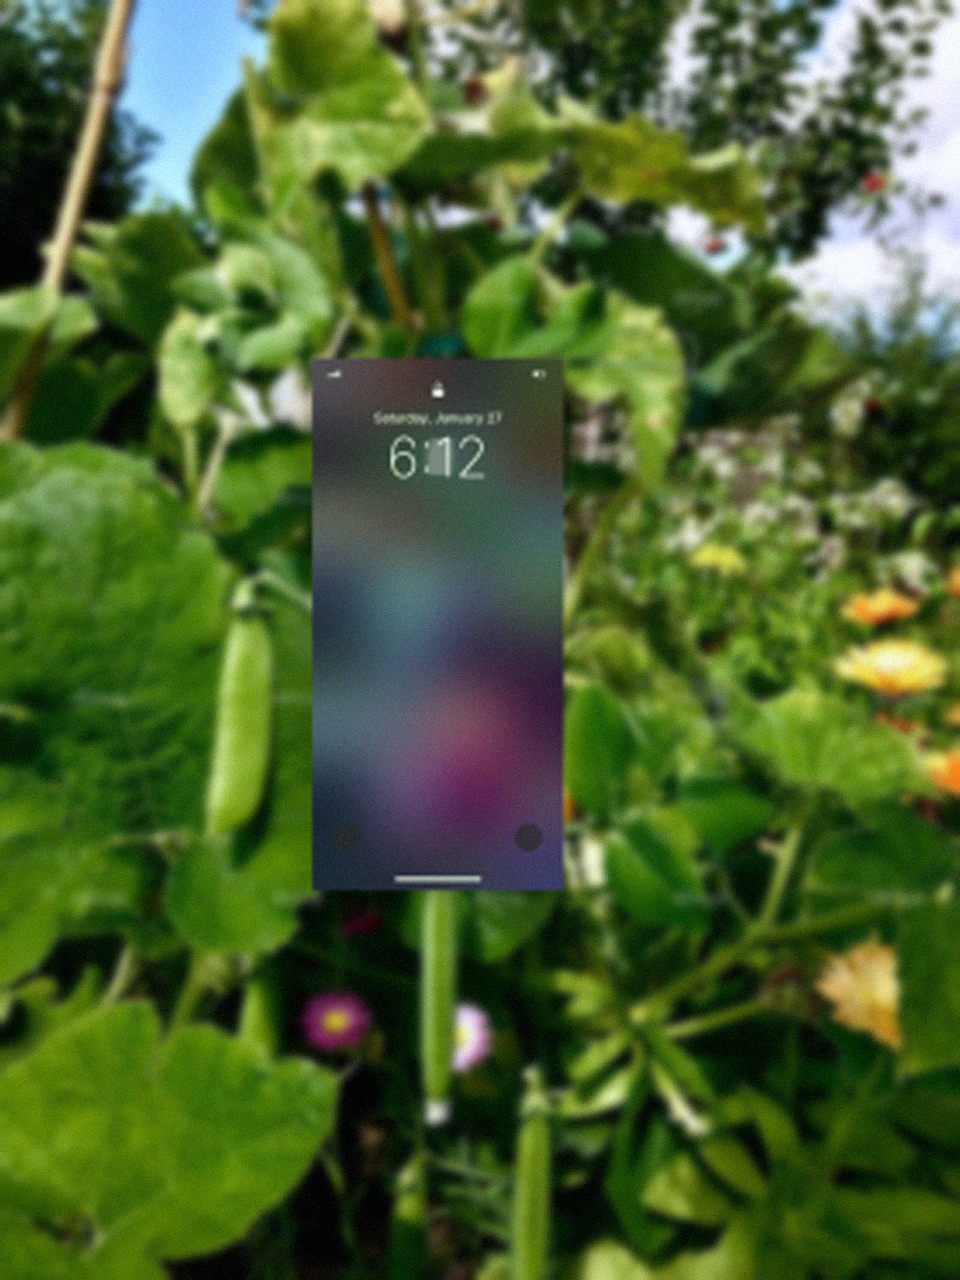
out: 6:12
